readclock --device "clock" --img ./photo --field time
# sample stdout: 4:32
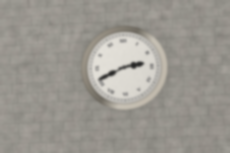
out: 2:41
